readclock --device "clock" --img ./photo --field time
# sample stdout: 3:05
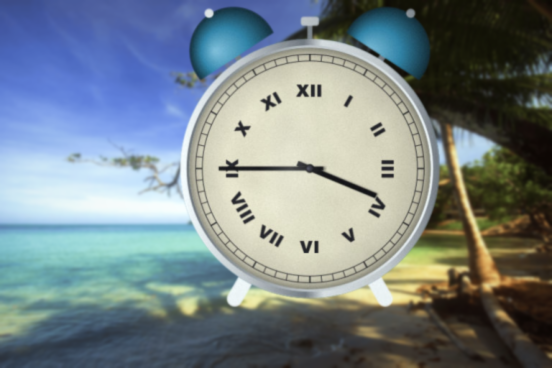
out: 3:45
